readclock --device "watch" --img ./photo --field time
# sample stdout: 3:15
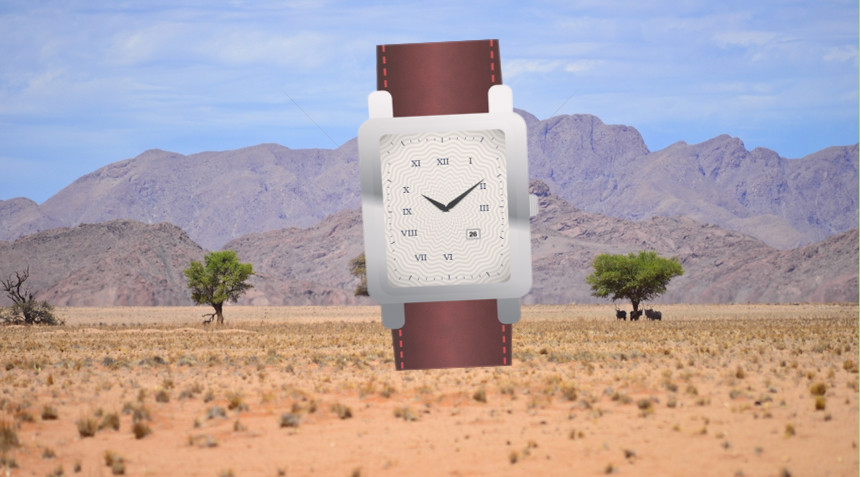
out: 10:09
